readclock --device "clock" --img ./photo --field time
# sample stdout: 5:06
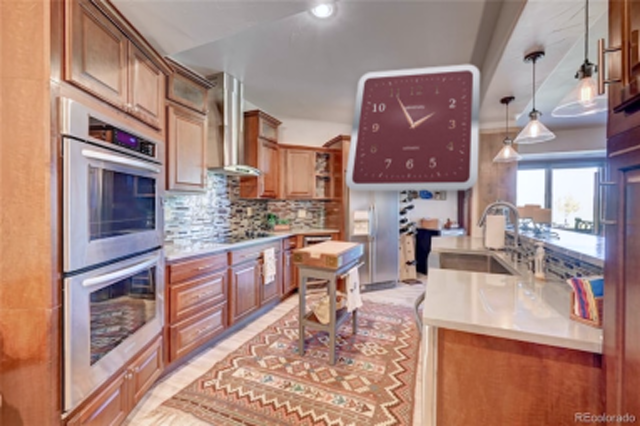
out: 1:55
